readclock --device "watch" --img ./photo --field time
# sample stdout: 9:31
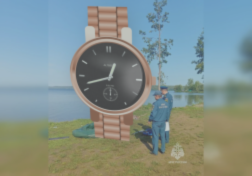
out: 12:42
